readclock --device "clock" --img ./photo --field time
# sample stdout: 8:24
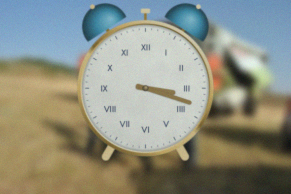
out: 3:18
